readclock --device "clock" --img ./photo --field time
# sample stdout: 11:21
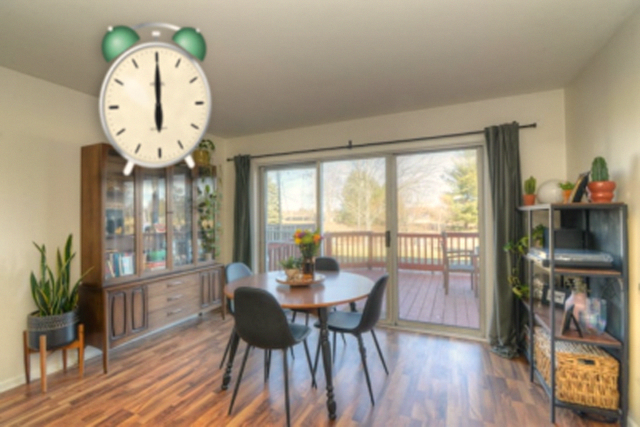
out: 6:00
